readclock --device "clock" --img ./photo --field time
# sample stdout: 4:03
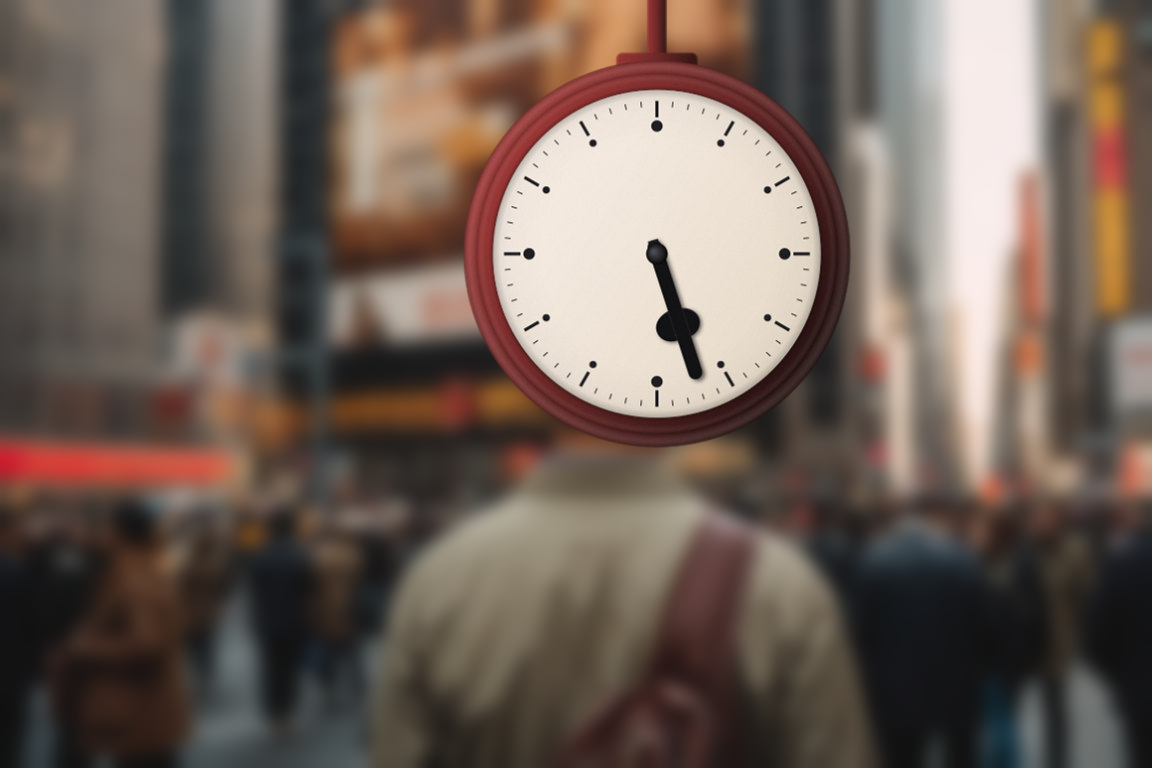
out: 5:27
